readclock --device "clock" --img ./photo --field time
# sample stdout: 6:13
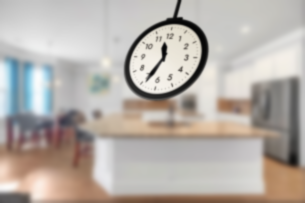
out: 11:34
